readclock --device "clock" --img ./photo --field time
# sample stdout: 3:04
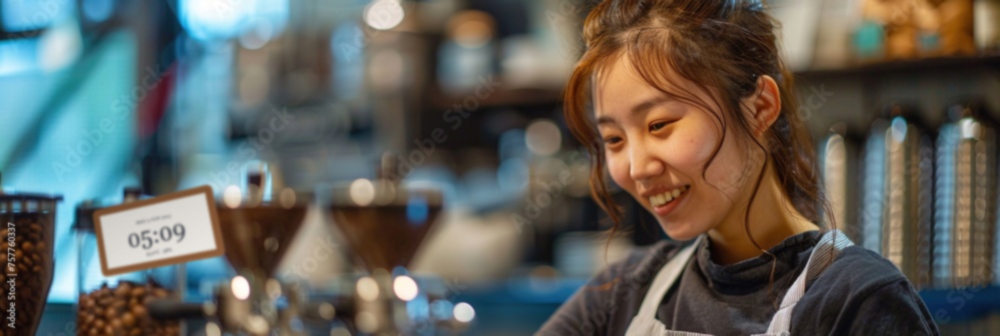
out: 5:09
